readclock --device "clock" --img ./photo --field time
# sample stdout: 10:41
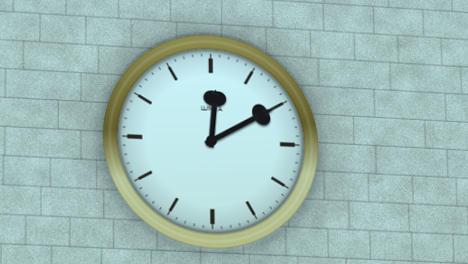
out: 12:10
